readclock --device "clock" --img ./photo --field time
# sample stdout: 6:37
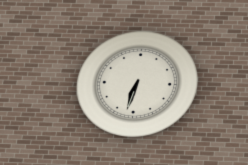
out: 6:32
